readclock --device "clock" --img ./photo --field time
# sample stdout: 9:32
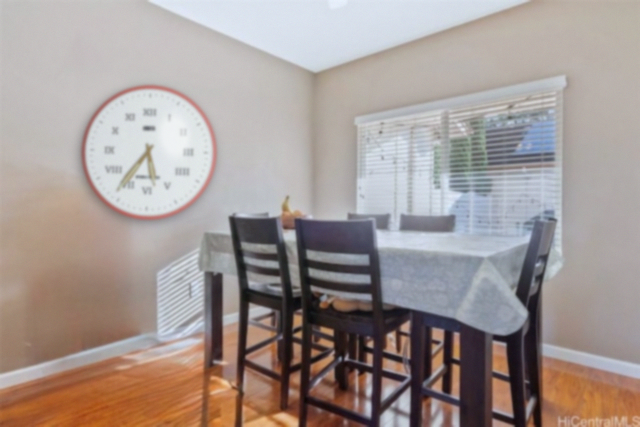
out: 5:36
